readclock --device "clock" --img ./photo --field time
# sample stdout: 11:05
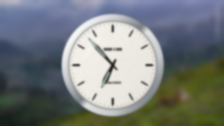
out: 6:53
